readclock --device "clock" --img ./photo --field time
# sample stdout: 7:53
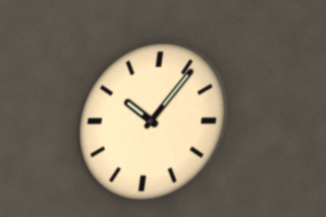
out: 10:06
